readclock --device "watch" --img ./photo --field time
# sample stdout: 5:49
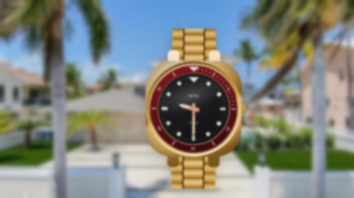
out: 9:30
